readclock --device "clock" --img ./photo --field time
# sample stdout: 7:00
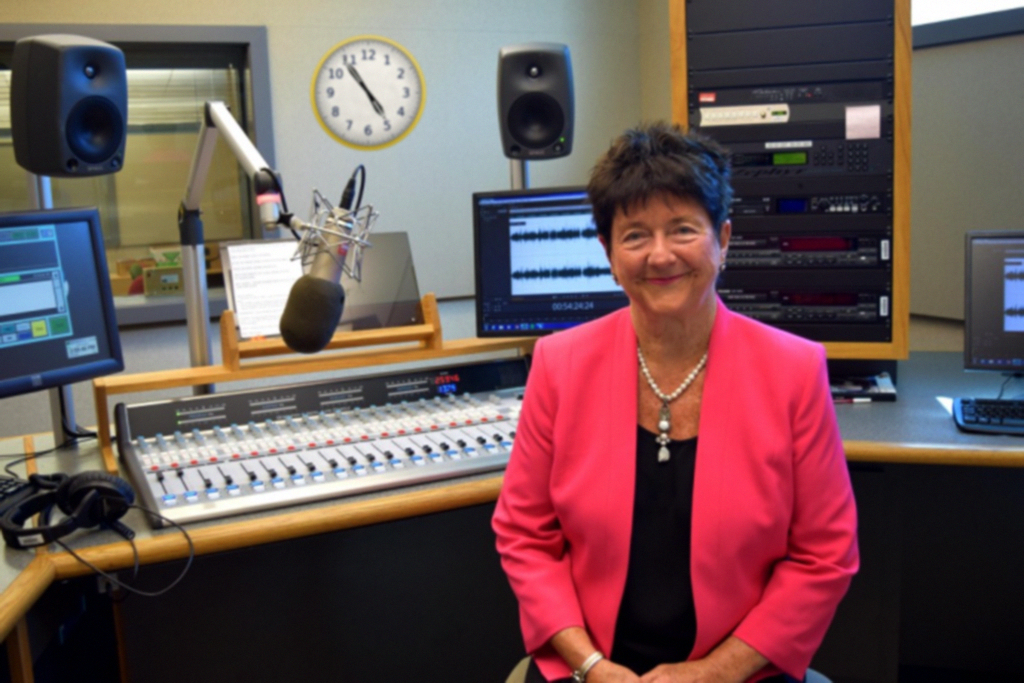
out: 4:54
